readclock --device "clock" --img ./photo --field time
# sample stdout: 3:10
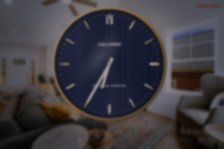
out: 6:35
